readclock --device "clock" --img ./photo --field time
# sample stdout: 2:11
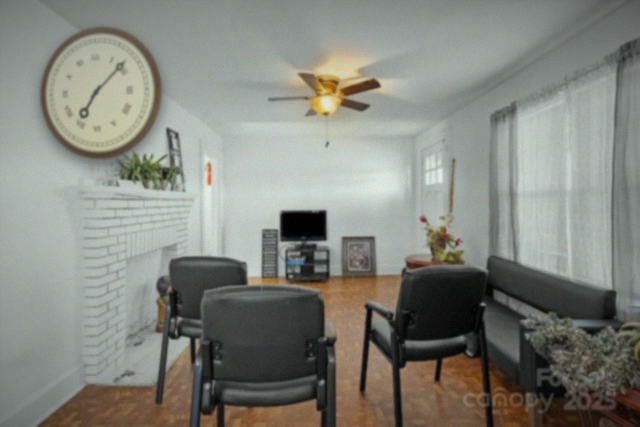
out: 7:08
